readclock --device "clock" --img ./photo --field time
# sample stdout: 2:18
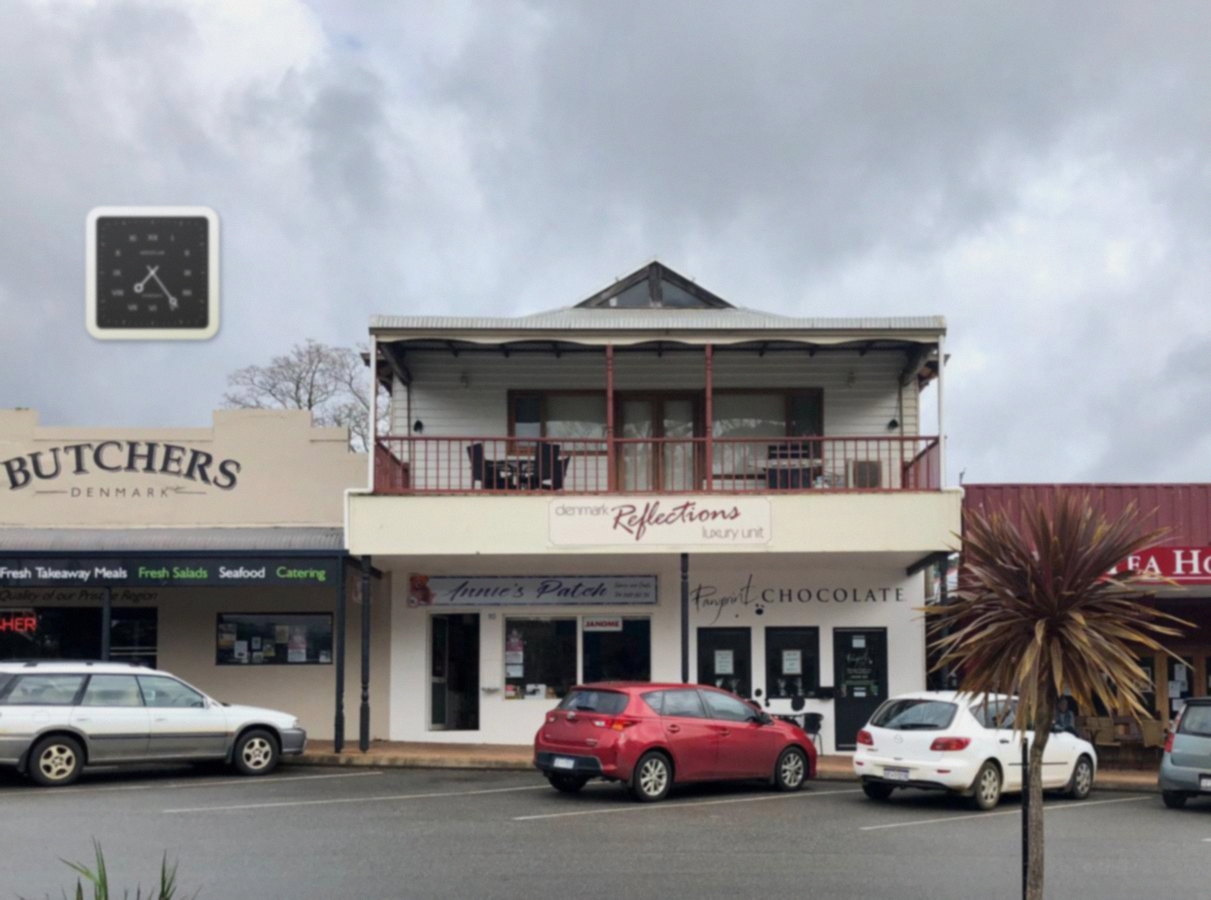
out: 7:24
